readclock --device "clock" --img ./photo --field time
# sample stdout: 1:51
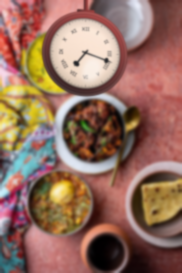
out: 7:18
